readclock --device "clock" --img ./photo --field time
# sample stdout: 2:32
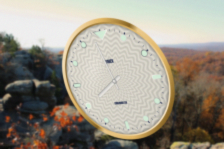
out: 7:58
